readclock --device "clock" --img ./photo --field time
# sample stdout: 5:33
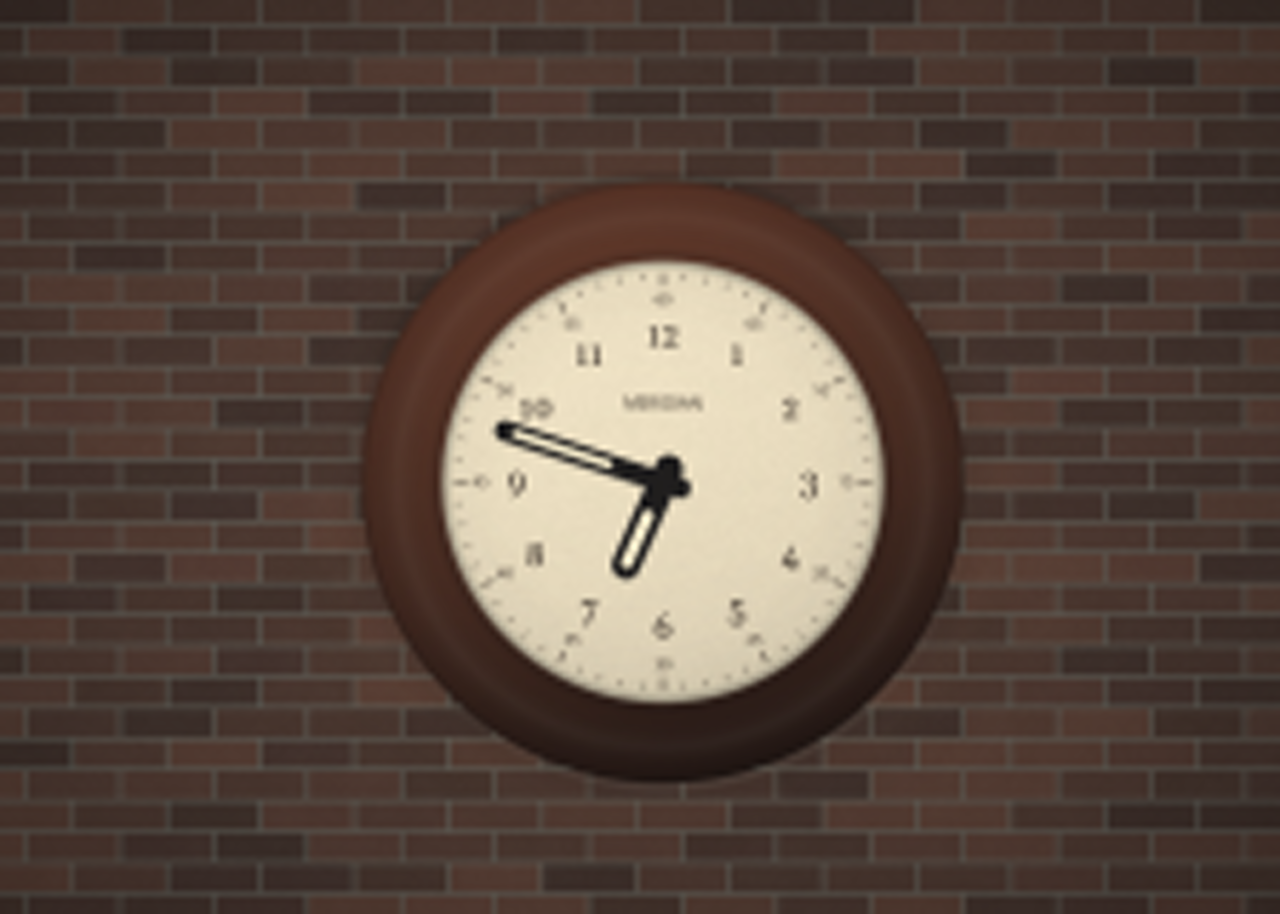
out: 6:48
